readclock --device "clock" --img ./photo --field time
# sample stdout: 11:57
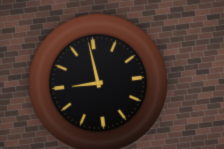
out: 8:59
